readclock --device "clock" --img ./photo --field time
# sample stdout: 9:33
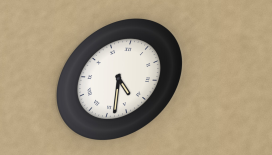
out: 4:28
